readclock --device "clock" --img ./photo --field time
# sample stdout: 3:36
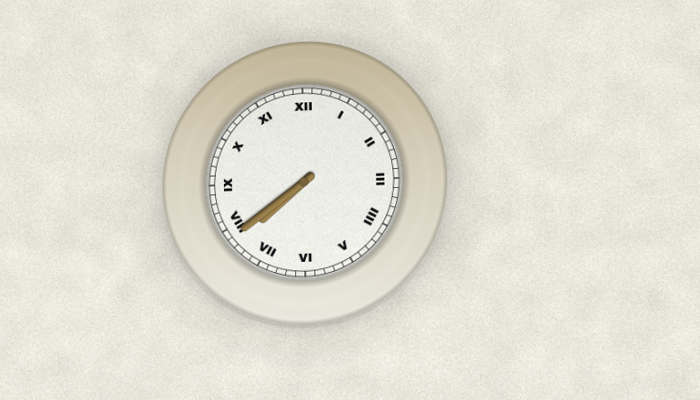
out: 7:39
